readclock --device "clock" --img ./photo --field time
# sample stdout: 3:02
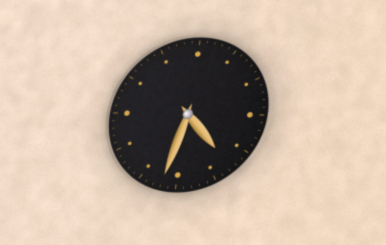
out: 4:32
